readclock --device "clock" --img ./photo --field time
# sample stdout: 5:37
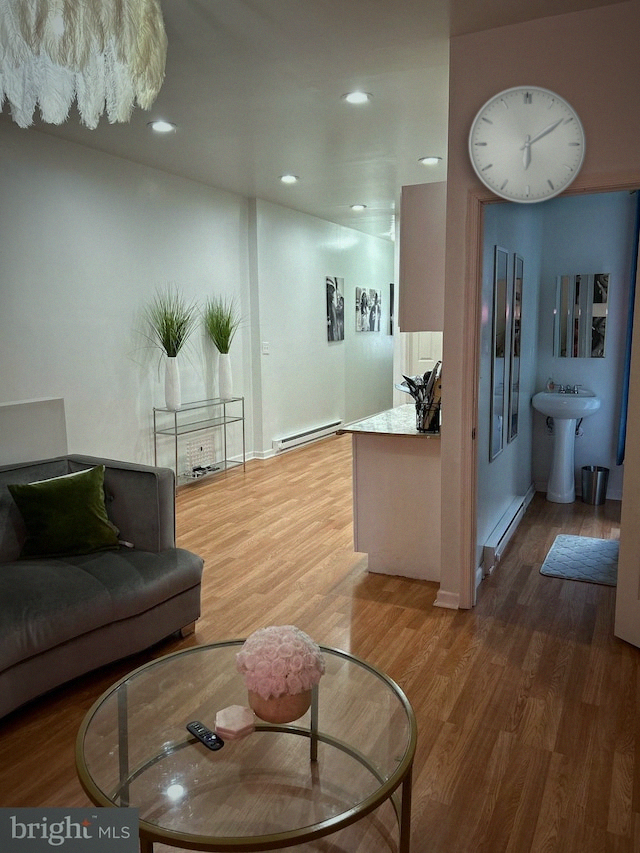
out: 6:09
